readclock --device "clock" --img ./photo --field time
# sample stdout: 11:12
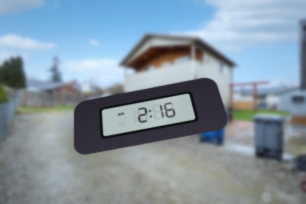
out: 2:16
